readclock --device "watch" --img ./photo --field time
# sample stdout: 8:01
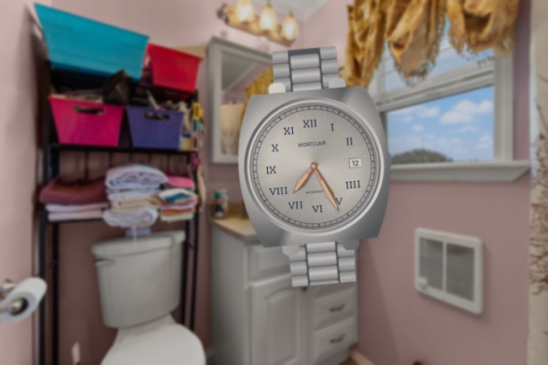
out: 7:26
